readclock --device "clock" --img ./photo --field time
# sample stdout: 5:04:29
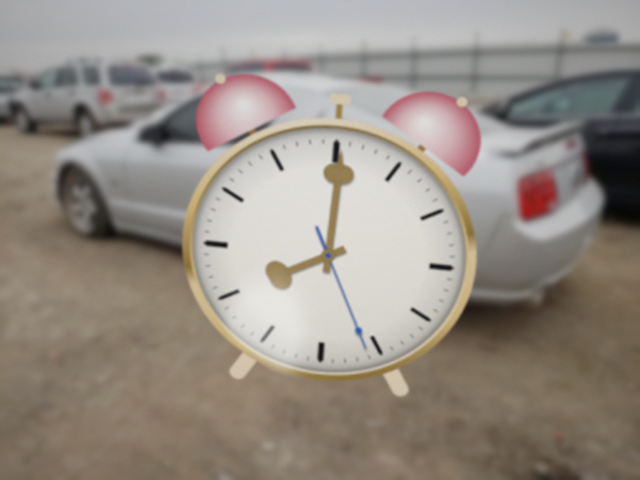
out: 8:00:26
